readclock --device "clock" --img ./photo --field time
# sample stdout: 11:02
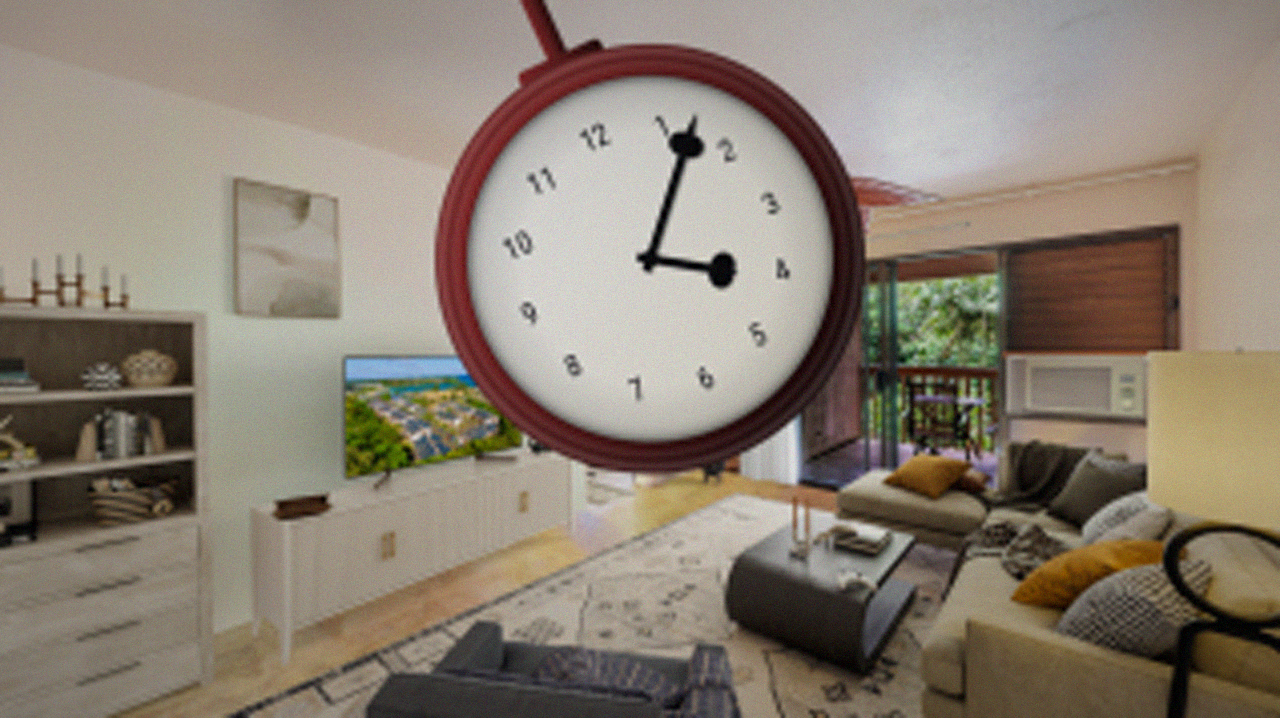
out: 4:07
